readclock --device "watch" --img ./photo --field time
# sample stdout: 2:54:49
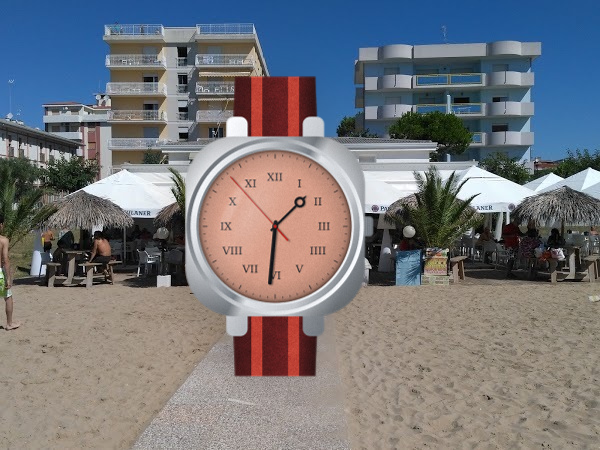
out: 1:30:53
